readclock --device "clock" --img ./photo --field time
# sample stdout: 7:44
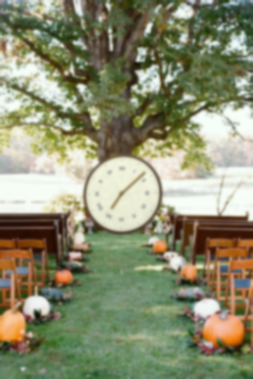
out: 7:08
